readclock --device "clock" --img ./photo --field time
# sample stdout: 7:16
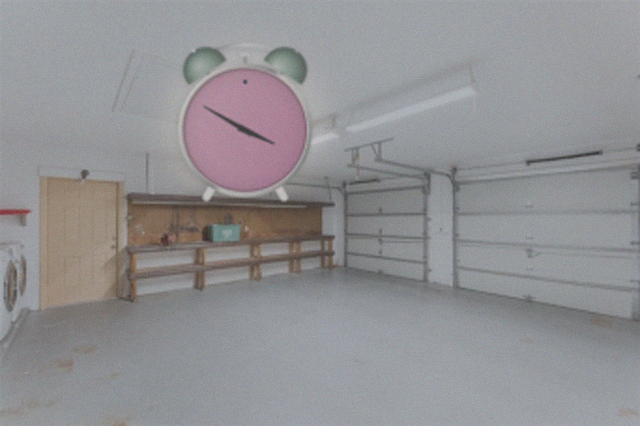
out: 3:50
